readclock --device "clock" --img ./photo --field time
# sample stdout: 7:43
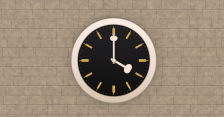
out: 4:00
